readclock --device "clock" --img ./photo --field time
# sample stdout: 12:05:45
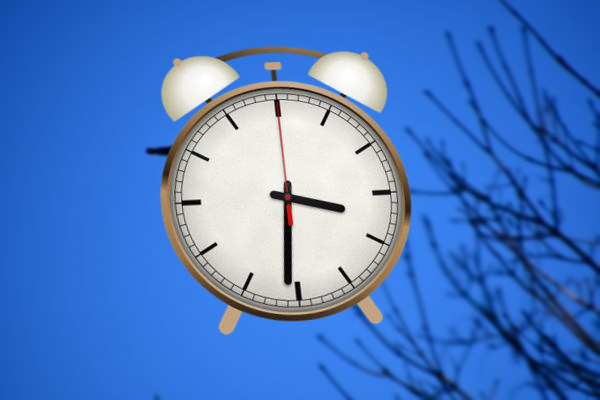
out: 3:31:00
